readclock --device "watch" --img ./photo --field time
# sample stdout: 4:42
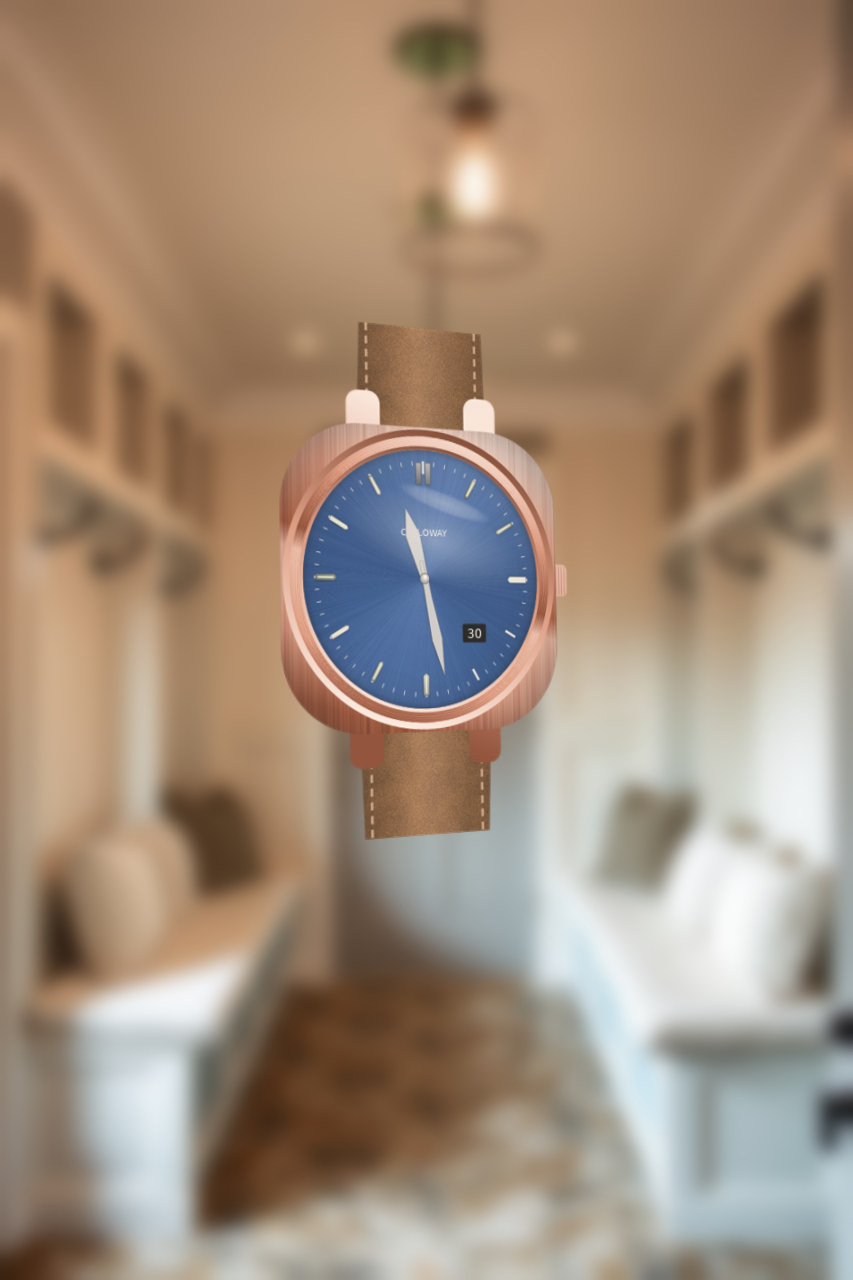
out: 11:28
